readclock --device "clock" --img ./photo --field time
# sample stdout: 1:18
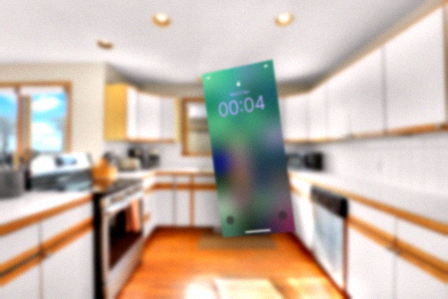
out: 0:04
